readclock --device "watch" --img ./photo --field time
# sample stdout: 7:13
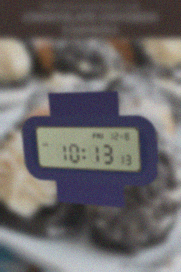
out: 10:13
